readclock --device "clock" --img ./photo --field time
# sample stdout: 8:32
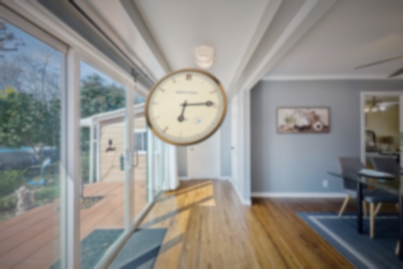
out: 6:14
